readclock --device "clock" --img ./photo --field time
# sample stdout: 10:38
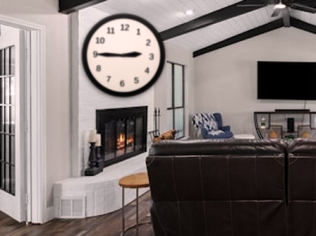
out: 2:45
